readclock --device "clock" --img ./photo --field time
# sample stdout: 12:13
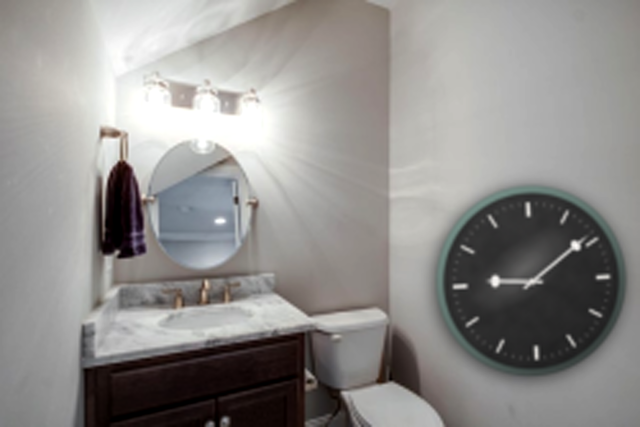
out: 9:09
